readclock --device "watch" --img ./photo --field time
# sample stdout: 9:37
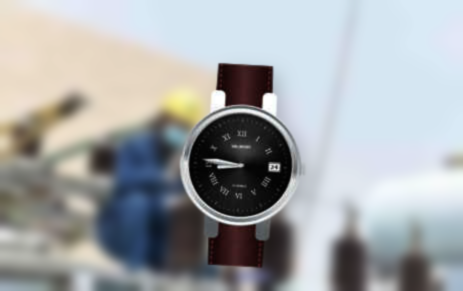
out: 8:46
